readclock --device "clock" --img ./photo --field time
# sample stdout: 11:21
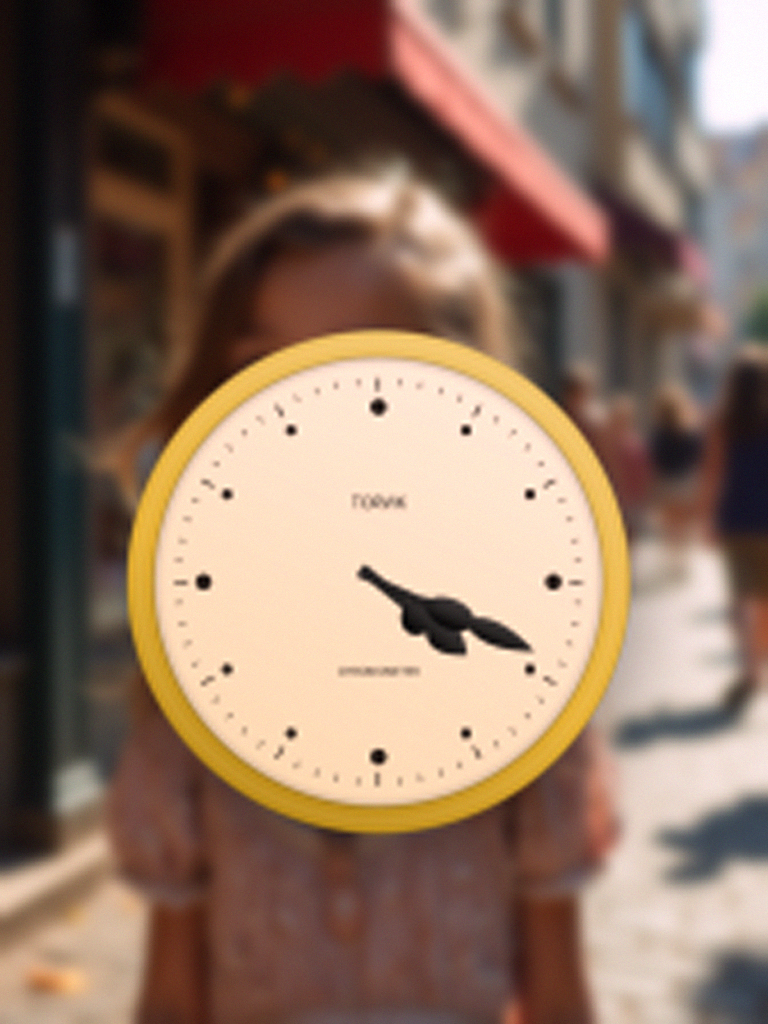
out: 4:19
